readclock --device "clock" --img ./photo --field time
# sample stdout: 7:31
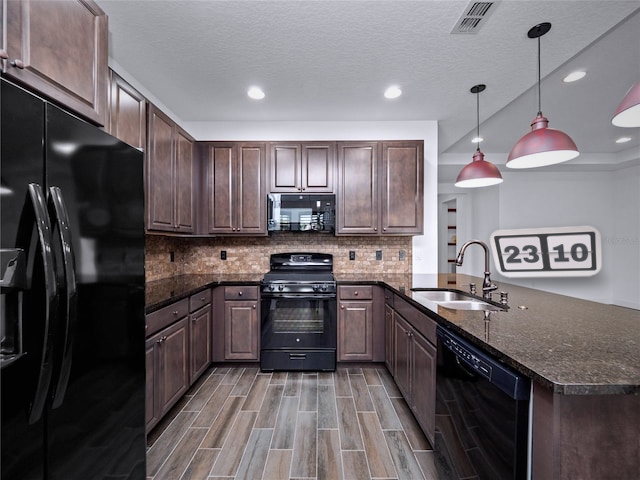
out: 23:10
